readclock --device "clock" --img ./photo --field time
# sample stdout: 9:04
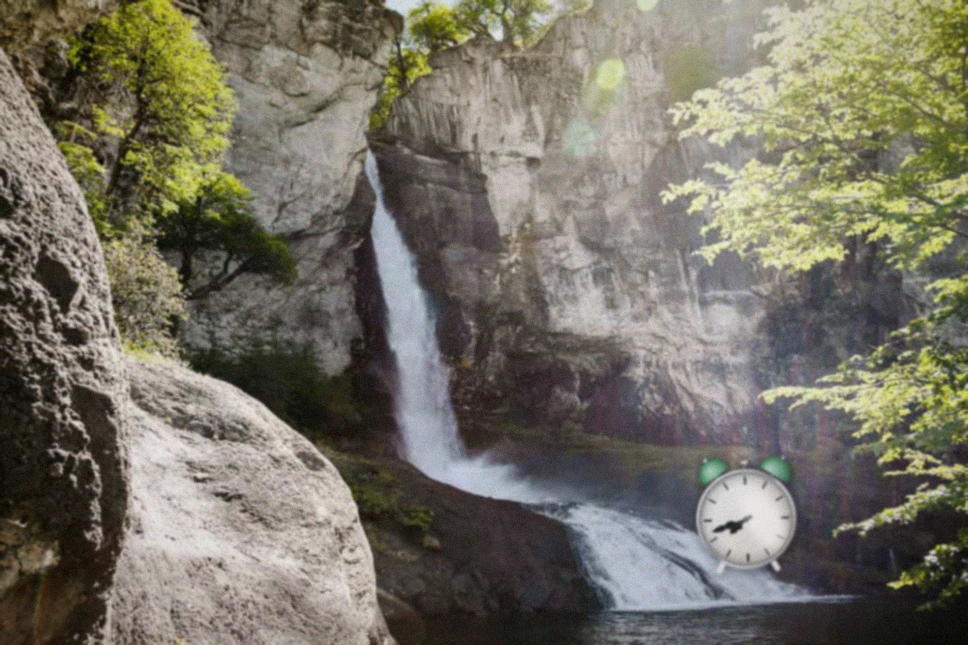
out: 7:42
